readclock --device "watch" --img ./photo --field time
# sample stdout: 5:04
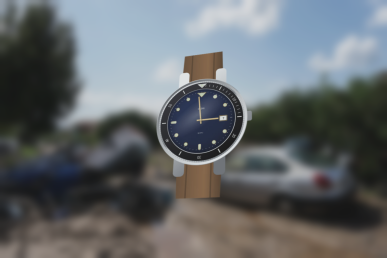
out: 2:59
